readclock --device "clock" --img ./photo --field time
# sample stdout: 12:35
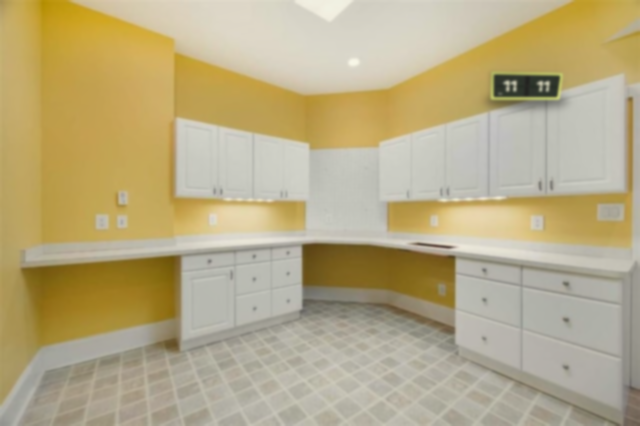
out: 11:11
